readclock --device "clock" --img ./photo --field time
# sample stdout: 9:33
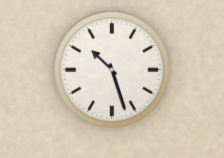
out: 10:27
